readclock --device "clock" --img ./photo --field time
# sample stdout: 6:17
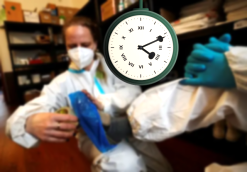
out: 4:11
